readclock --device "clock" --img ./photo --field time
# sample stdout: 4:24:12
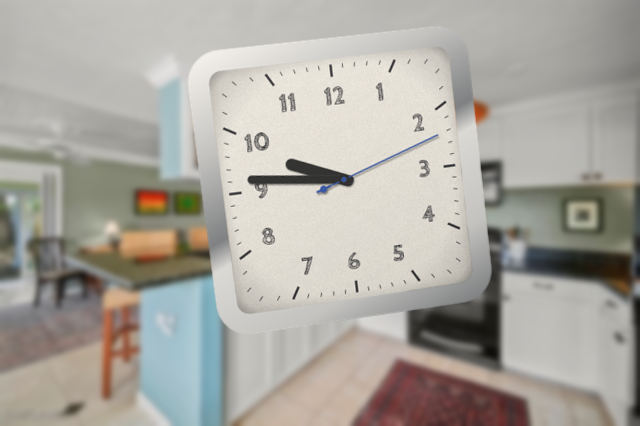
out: 9:46:12
